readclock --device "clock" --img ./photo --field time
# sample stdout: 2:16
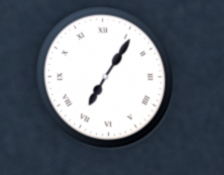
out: 7:06
